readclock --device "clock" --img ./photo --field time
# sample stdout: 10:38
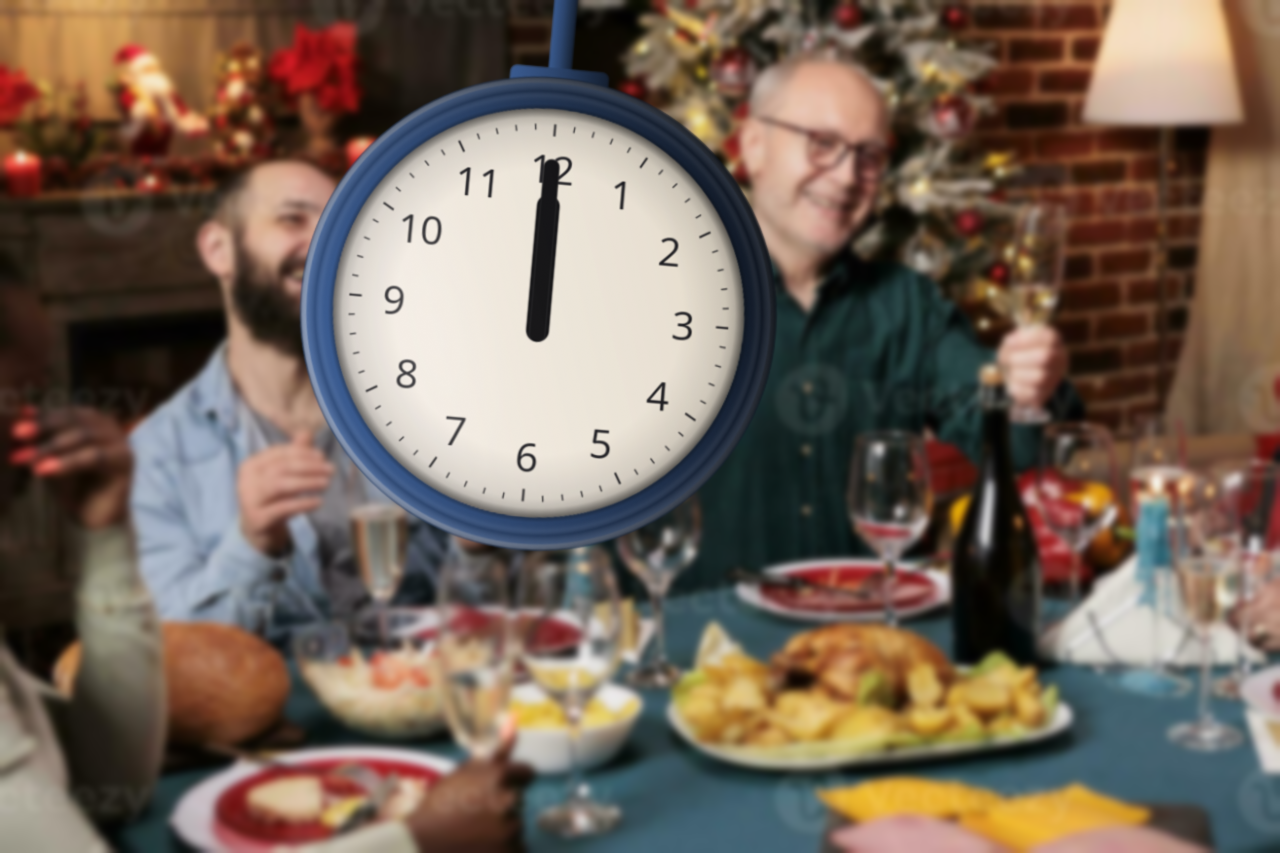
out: 12:00
